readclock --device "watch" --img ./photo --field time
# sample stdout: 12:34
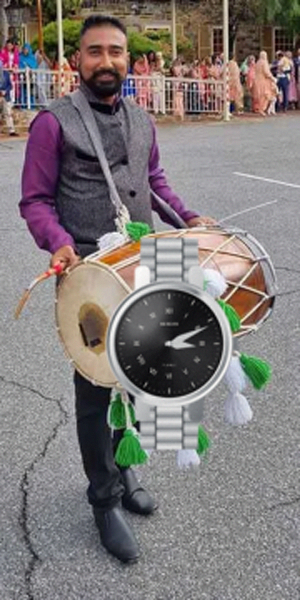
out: 3:11
